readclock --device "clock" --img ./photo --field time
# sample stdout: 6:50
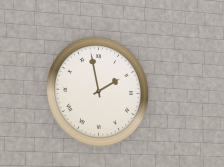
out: 1:58
